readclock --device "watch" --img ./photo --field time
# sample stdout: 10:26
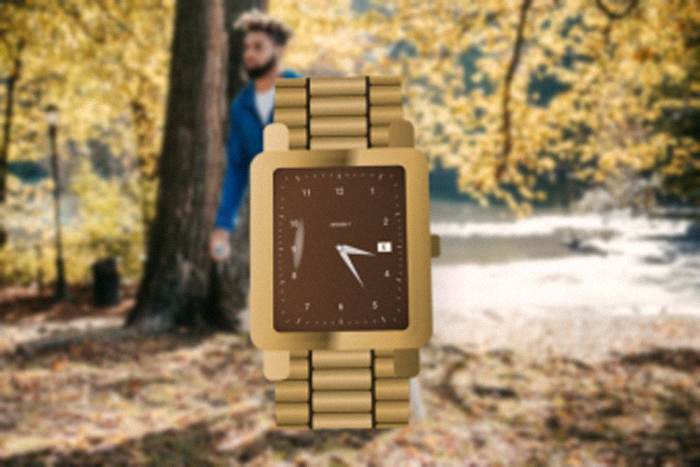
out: 3:25
